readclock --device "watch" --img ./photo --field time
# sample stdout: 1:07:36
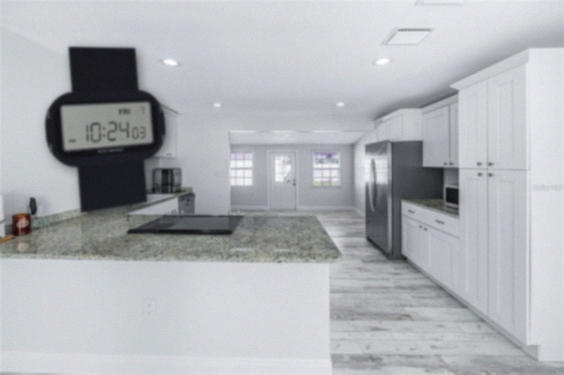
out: 10:24:03
